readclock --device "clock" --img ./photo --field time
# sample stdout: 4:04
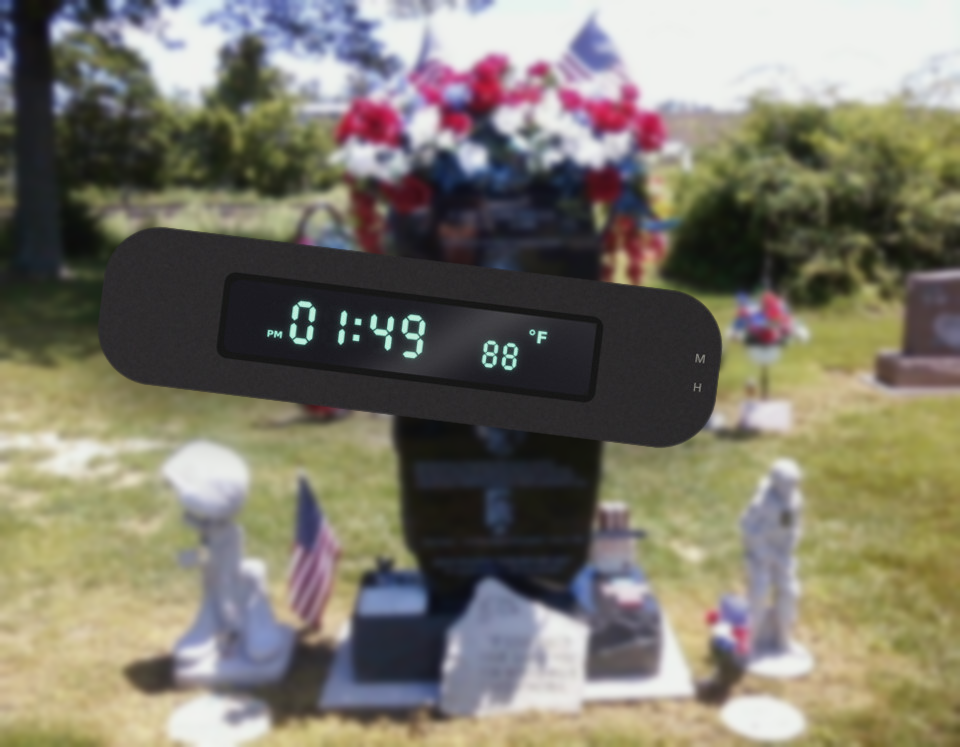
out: 1:49
